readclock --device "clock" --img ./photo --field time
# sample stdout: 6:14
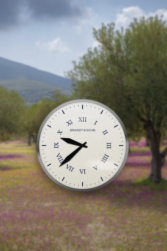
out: 9:38
